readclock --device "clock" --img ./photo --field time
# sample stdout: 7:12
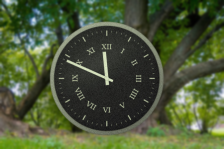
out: 11:49
